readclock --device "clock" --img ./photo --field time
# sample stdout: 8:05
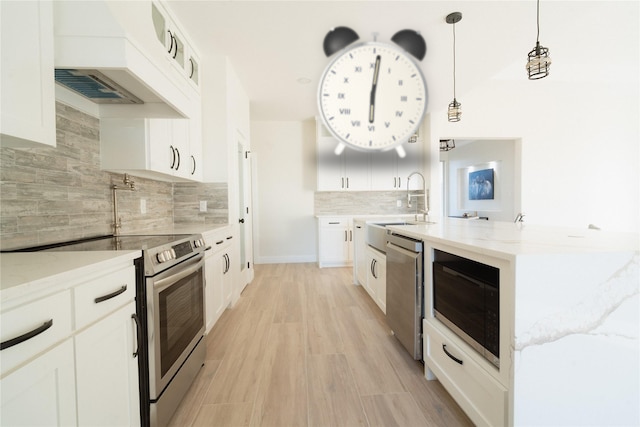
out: 6:01
